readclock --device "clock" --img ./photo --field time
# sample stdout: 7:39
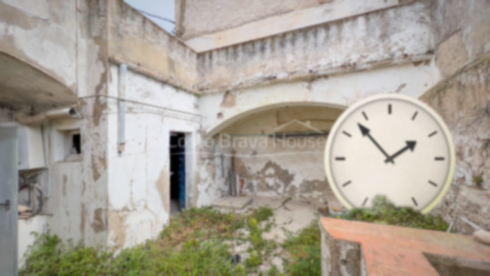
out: 1:53
